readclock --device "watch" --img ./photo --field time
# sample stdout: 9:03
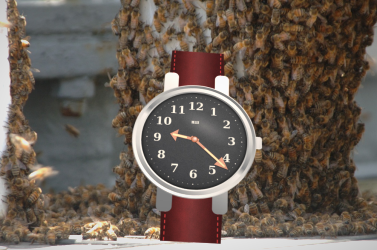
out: 9:22
